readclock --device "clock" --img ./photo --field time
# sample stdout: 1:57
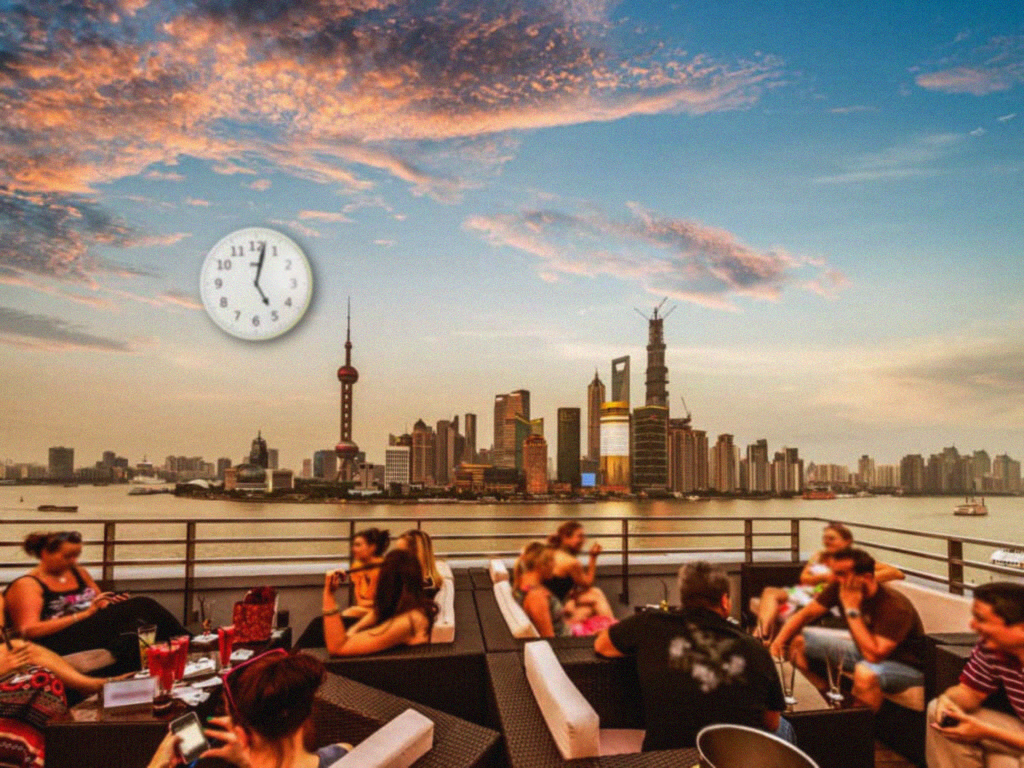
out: 5:02
